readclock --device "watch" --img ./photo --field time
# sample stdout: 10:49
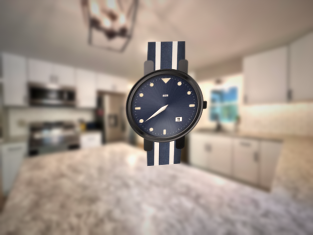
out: 7:39
